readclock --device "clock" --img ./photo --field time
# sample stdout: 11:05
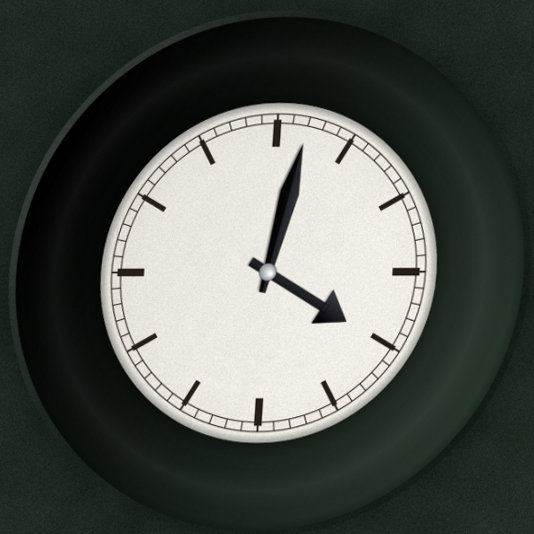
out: 4:02
